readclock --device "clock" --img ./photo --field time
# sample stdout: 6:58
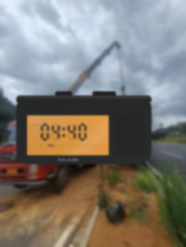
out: 4:40
